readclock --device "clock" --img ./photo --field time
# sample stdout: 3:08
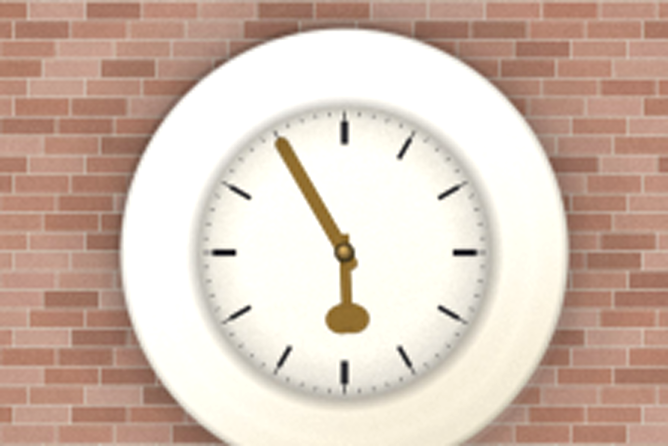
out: 5:55
